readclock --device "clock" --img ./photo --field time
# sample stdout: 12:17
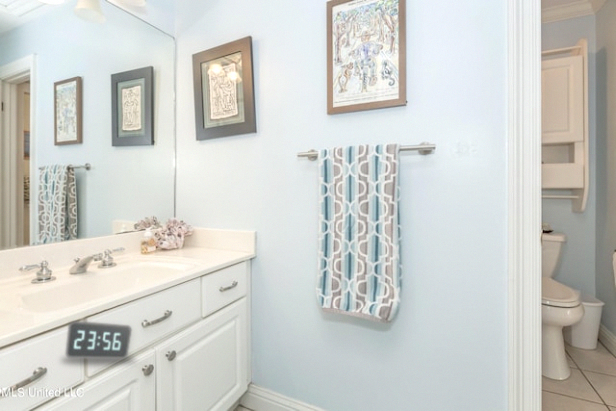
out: 23:56
